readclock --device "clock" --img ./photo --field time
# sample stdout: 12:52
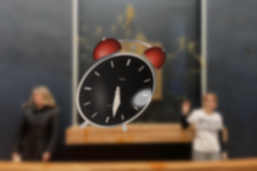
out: 5:28
